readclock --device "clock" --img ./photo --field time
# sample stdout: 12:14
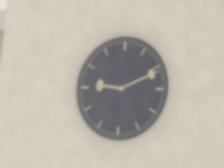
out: 9:11
